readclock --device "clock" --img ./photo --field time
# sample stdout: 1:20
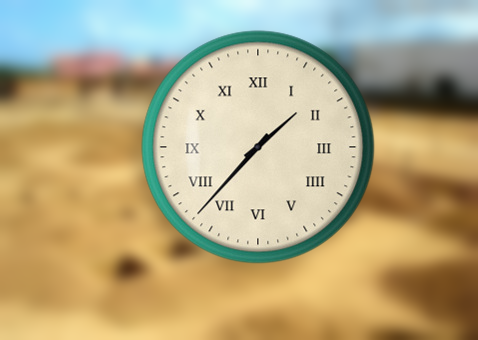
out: 1:37
